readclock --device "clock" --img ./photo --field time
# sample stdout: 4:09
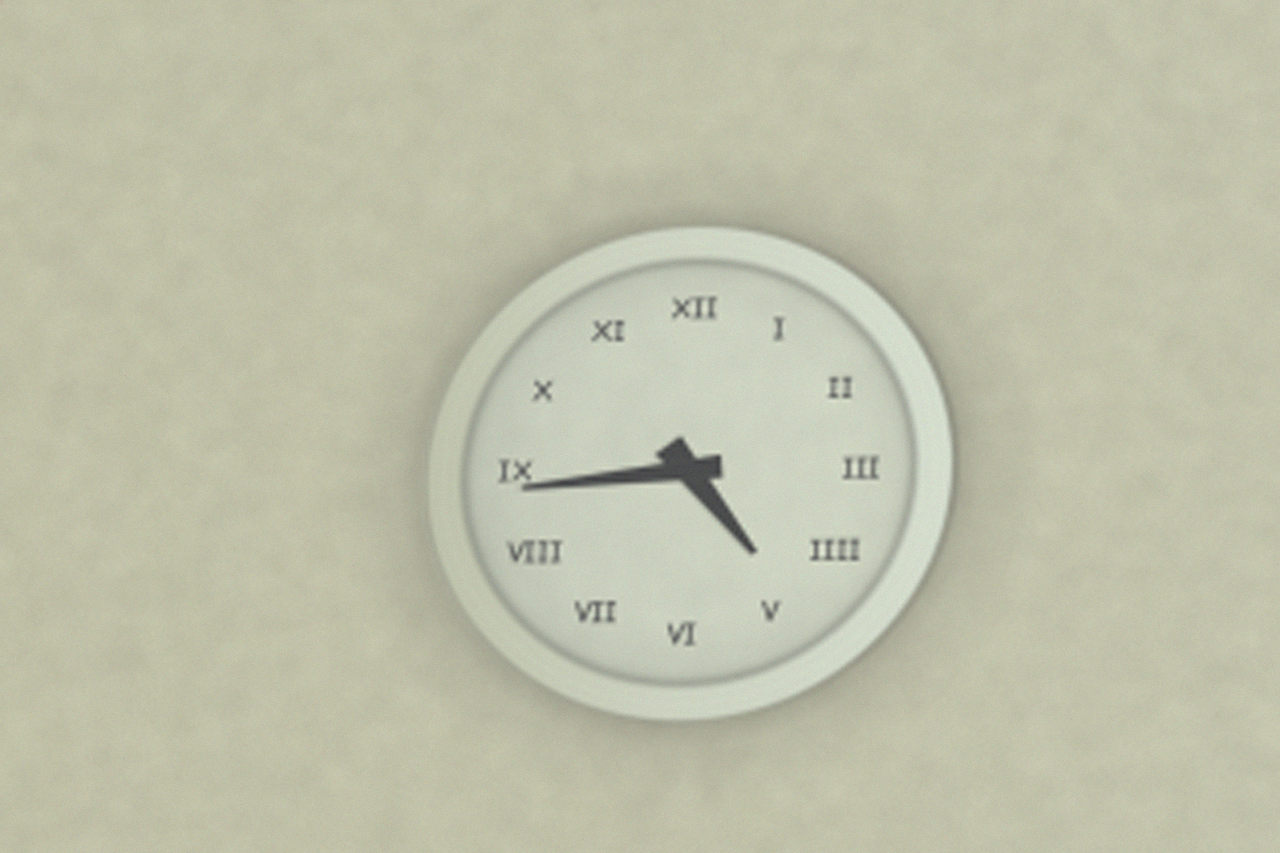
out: 4:44
